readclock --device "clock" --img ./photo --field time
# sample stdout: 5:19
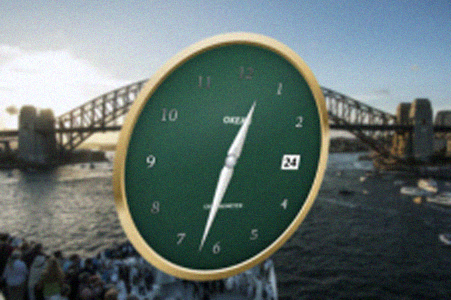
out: 12:32
